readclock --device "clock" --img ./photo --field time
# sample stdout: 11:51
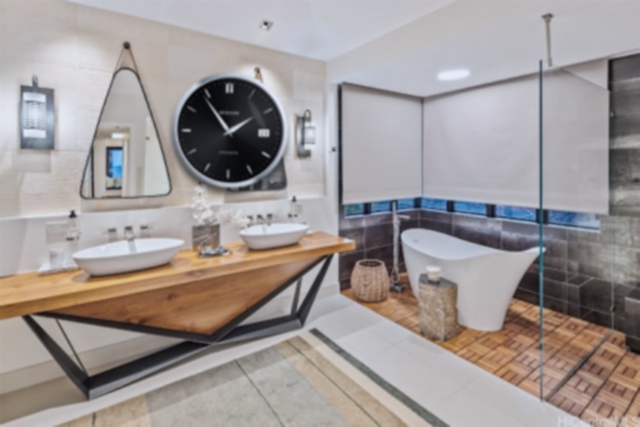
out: 1:54
